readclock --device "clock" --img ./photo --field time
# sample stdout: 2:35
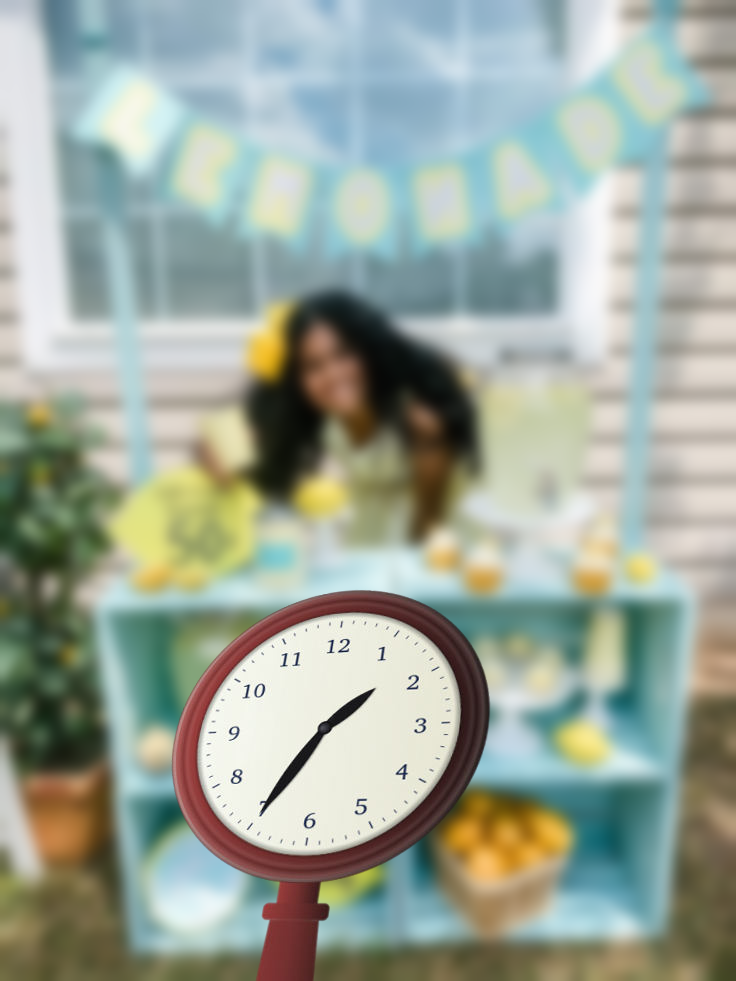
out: 1:35
